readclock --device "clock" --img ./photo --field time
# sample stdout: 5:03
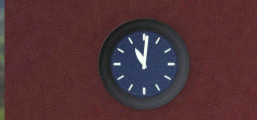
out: 11:01
